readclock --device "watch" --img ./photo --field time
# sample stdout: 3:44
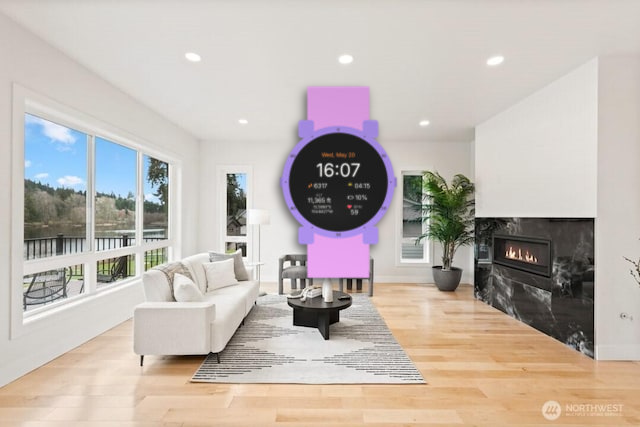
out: 16:07
